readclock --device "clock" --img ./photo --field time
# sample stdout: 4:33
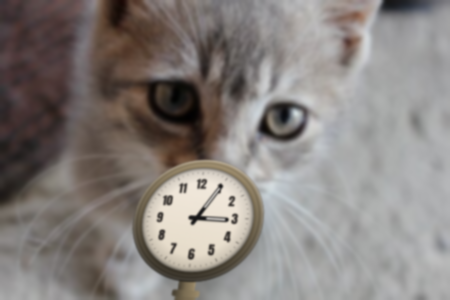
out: 3:05
